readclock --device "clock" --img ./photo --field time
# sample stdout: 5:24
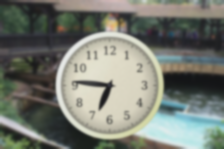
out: 6:46
